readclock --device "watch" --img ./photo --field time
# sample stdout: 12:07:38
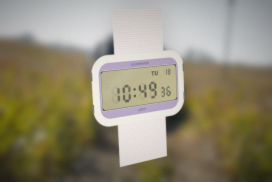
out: 10:49:36
